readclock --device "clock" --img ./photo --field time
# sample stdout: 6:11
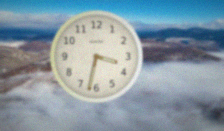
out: 3:32
